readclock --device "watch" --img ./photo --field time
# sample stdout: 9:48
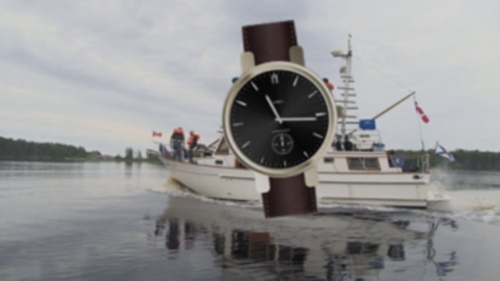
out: 11:16
